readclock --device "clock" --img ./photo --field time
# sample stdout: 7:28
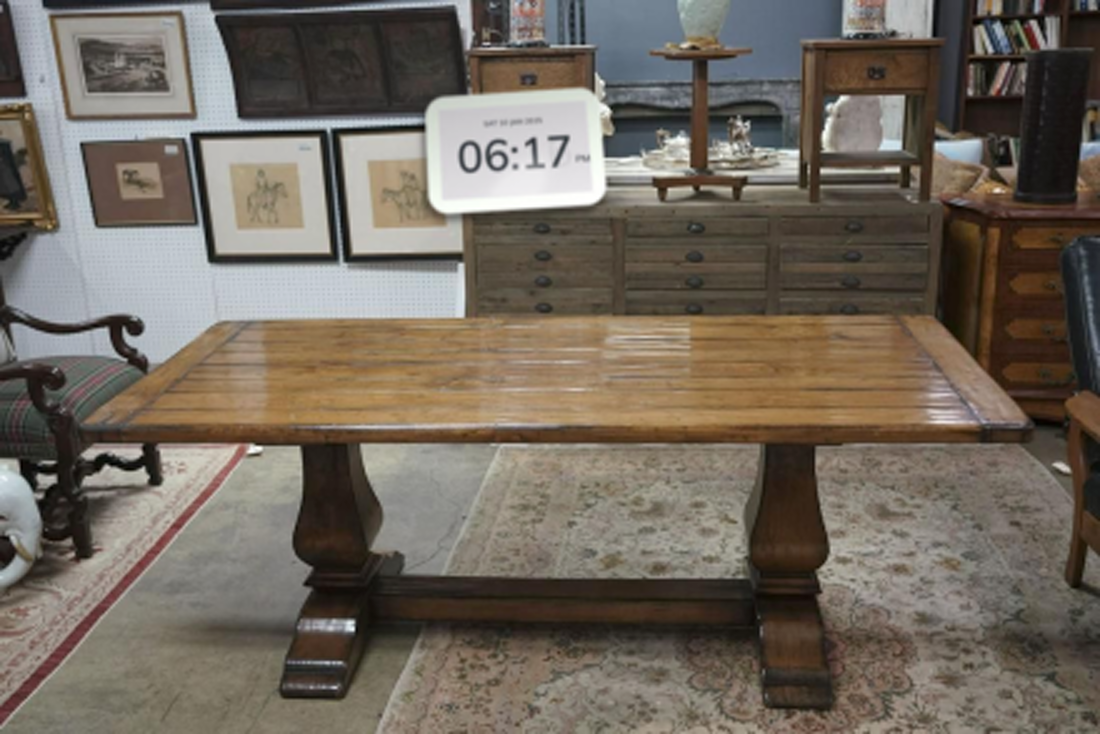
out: 6:17
